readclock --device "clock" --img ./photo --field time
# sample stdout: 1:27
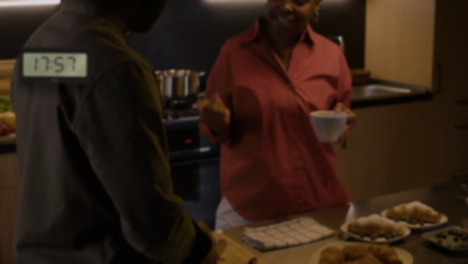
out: 17:57
